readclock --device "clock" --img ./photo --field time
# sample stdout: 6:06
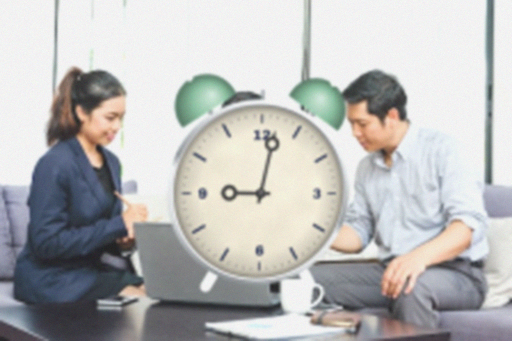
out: 9:02
